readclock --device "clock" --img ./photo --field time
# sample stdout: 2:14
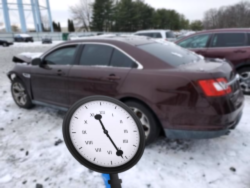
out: 11:26
